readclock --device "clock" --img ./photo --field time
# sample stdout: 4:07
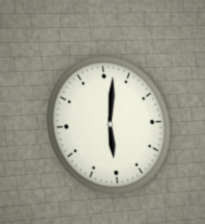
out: 6:02
